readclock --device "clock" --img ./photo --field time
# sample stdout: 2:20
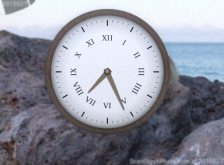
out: 7:26
